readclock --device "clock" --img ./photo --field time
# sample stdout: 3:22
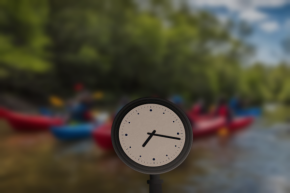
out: 7:17
